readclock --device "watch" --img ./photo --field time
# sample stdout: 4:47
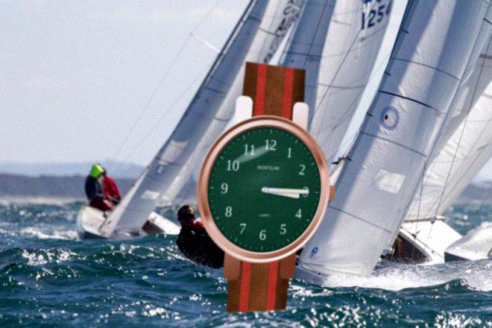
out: 3:15
